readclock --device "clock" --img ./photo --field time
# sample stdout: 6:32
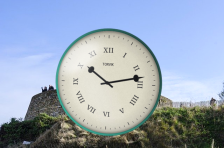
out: 10:13
